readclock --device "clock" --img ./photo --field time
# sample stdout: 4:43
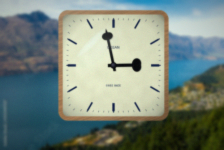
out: 2:58
